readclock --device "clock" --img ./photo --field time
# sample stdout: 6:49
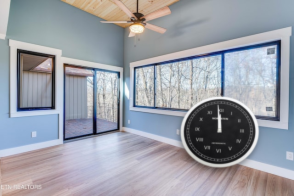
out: 11:59
